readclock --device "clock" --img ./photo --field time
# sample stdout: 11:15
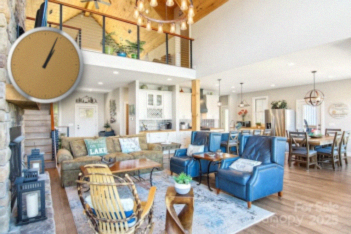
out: 1:04
